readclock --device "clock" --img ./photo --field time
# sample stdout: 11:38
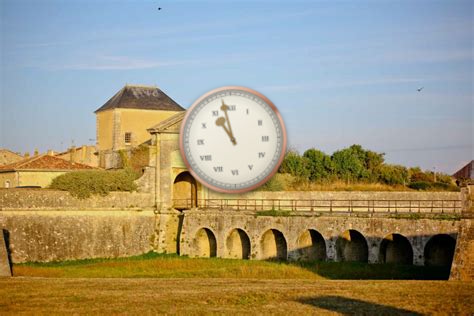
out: 10:58
